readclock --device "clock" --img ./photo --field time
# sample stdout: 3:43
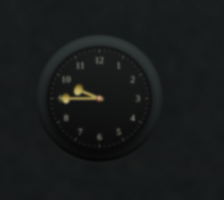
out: 9:45
